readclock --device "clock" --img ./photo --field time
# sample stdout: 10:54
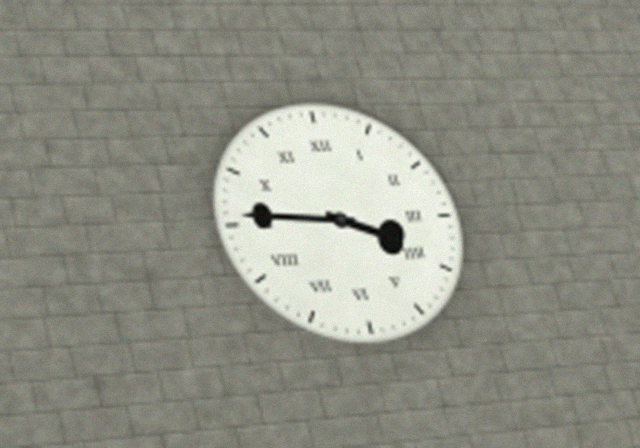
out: 3:46
